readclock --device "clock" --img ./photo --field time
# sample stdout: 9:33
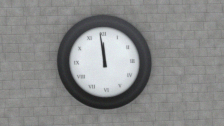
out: 11:59
